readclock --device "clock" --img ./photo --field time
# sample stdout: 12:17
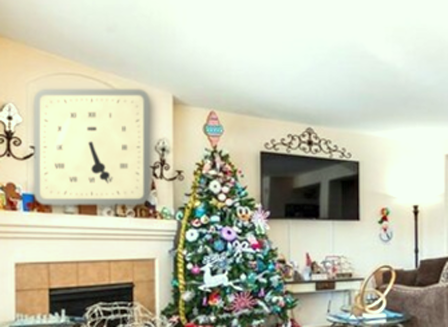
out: 5:26
